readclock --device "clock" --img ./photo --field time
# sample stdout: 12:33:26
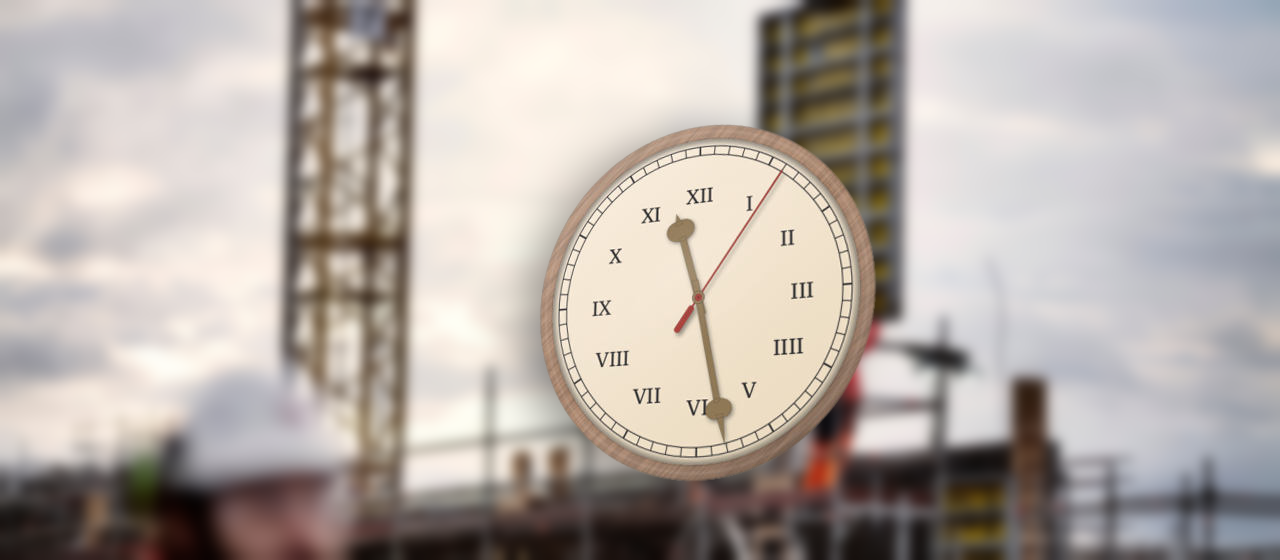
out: 11:28:06
